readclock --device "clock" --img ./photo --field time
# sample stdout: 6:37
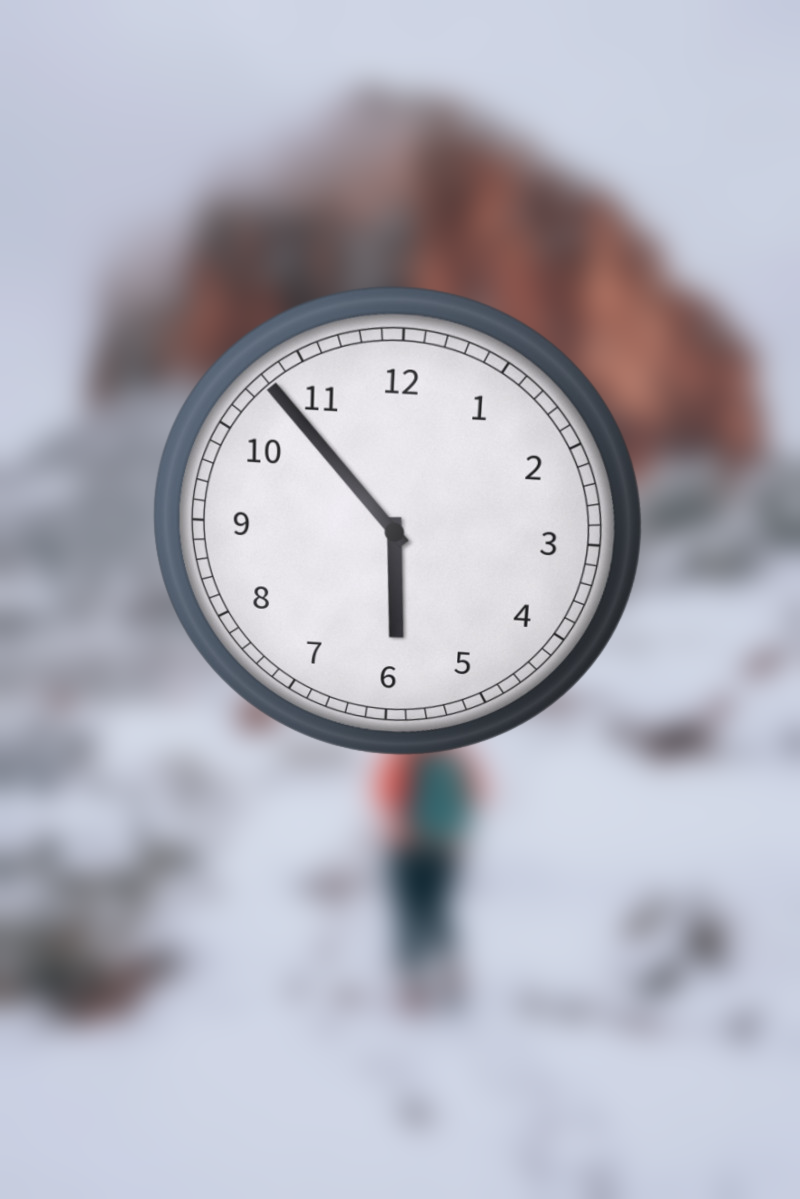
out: 5:53
